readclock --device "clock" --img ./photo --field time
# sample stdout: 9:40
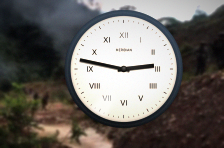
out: 2:47
